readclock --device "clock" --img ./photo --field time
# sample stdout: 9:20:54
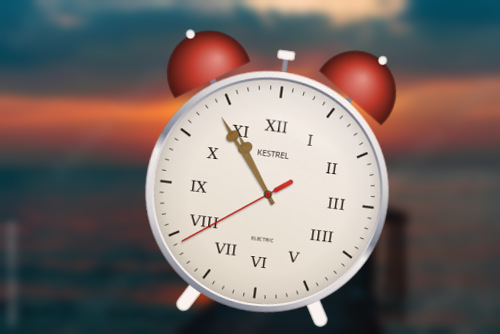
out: 10:53:39
